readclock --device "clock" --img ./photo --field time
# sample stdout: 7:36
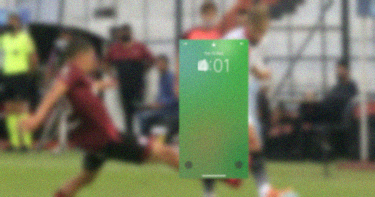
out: 4:01
